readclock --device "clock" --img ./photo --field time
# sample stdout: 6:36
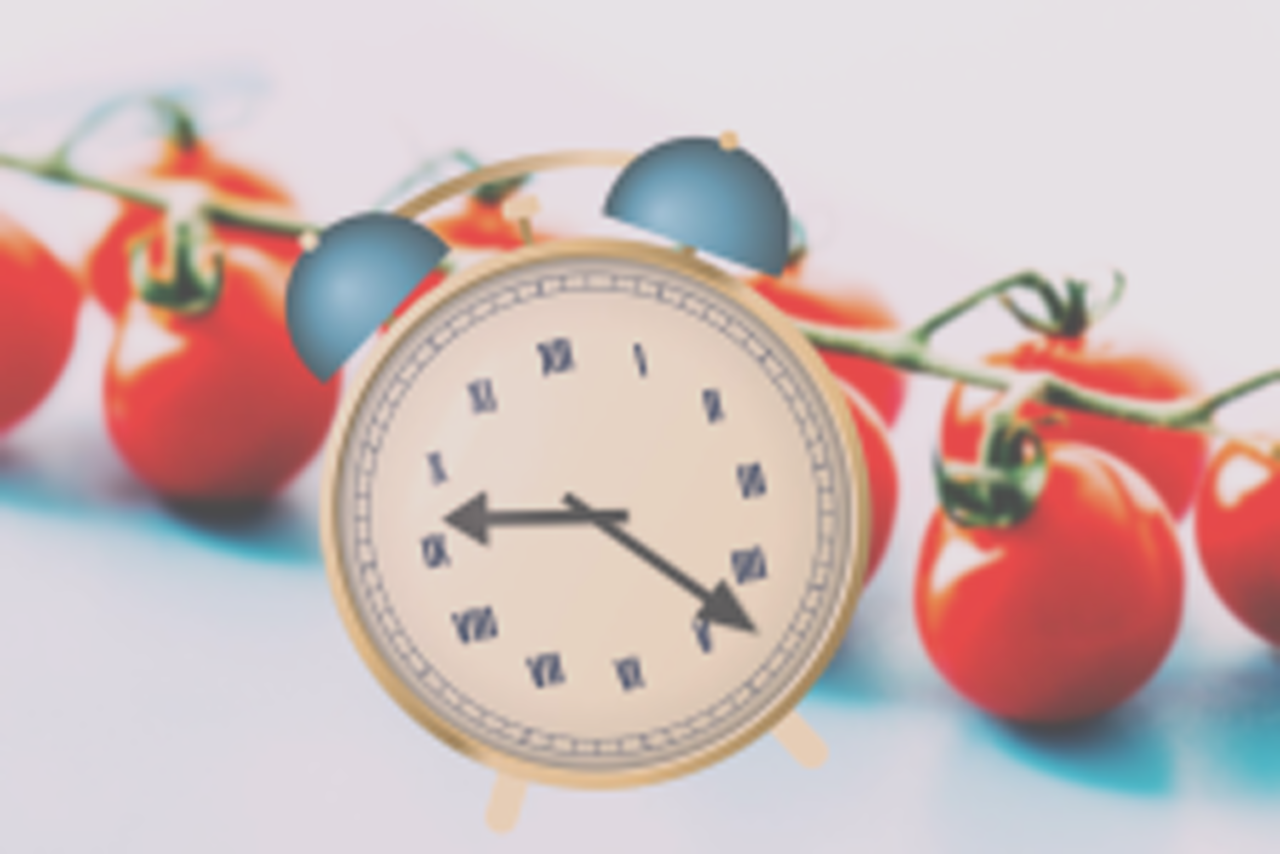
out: 9:23
